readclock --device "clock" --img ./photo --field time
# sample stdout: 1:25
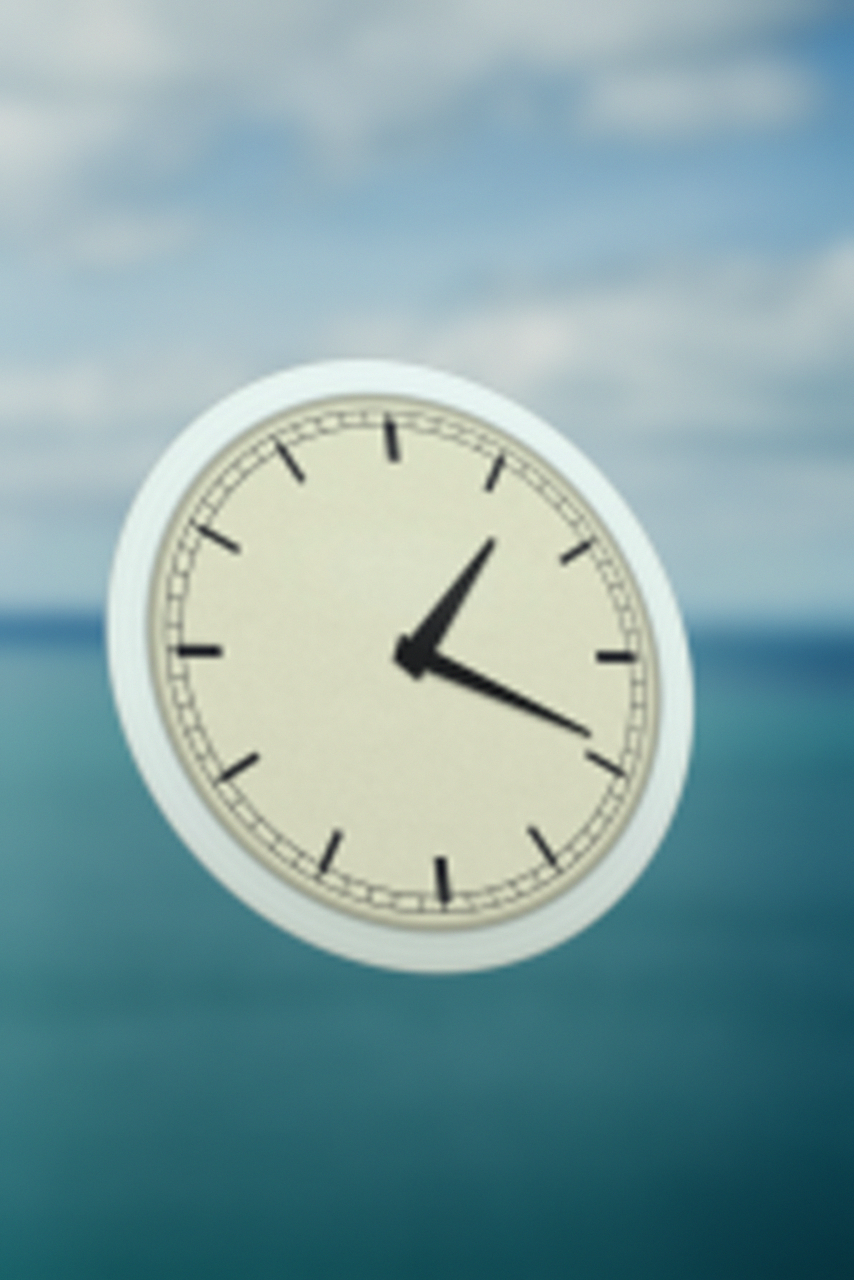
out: 1:19
